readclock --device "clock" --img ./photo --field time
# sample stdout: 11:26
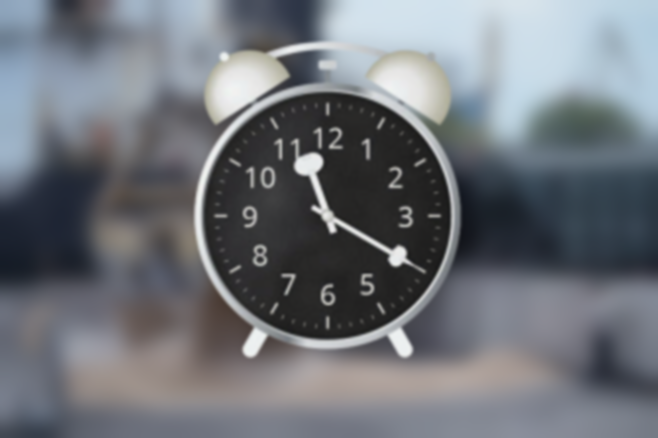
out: 11:20
